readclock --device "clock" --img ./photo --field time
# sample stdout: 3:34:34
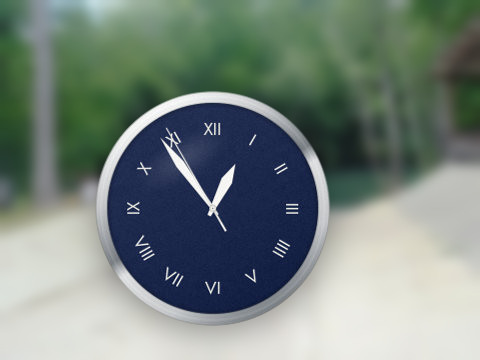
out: 12:53:55
